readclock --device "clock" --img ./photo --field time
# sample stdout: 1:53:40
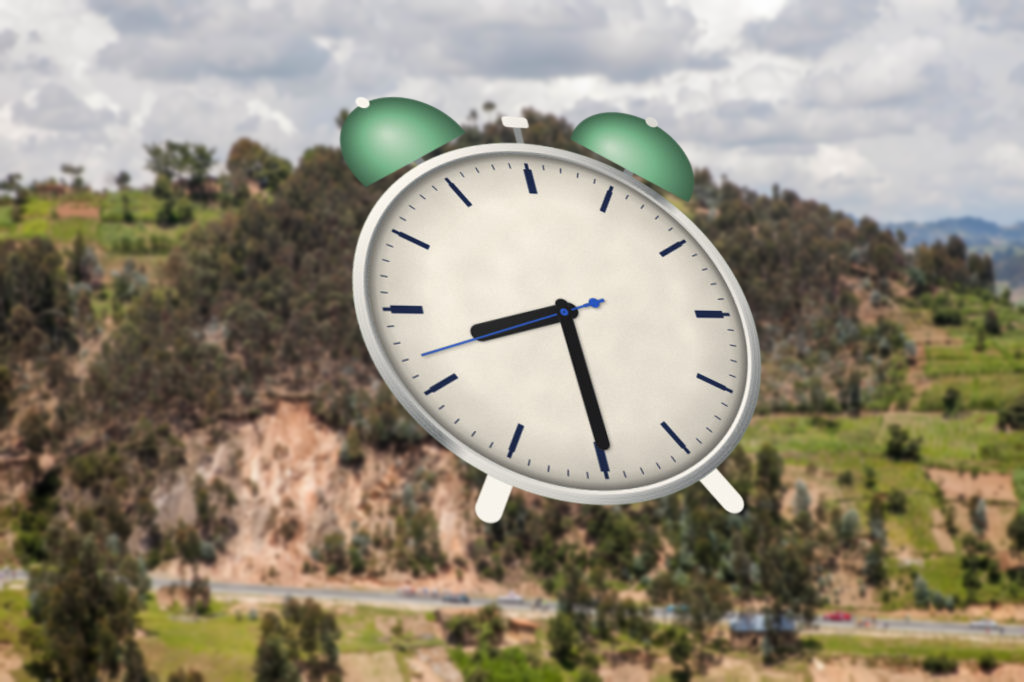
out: 8:29:42
